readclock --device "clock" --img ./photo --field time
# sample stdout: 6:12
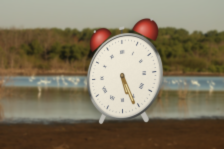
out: 5:26
